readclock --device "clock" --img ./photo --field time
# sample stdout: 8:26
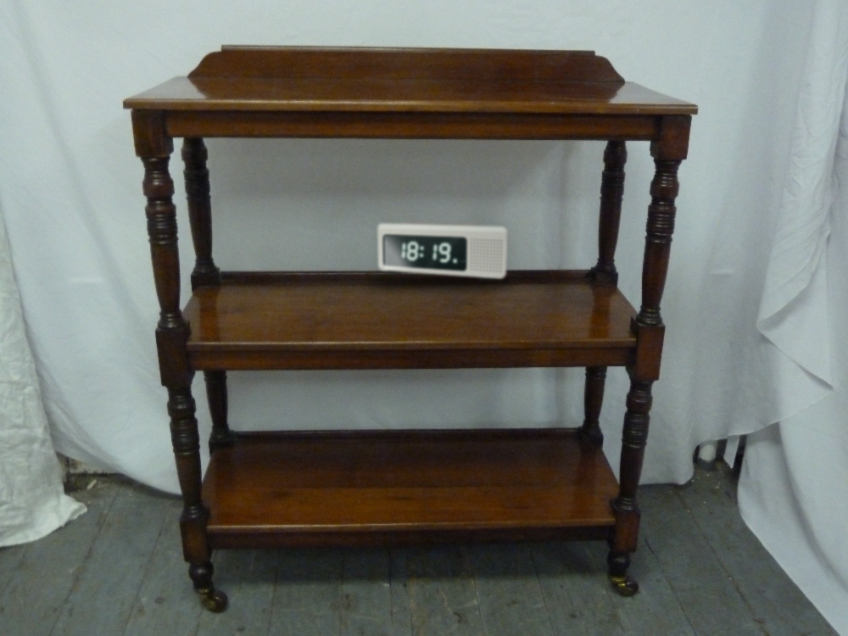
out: 18:19
